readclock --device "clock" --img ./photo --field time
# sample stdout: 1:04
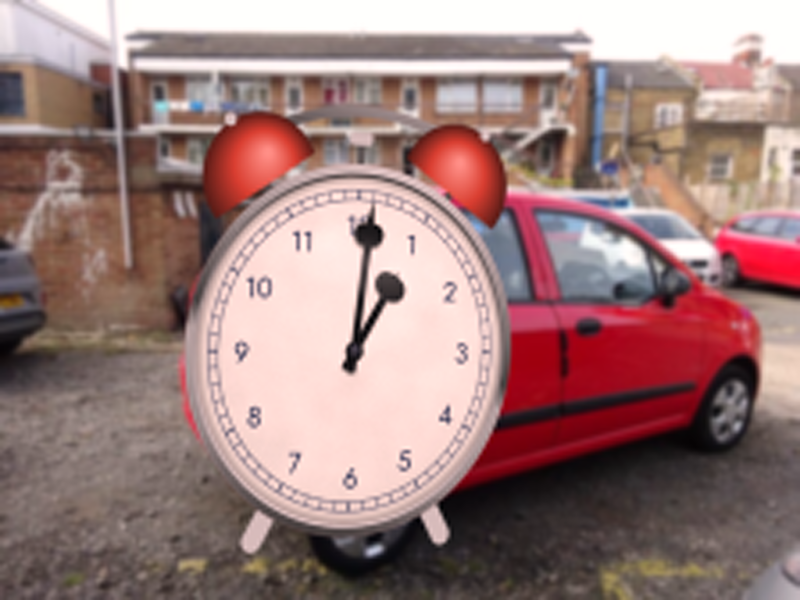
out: 1:01
